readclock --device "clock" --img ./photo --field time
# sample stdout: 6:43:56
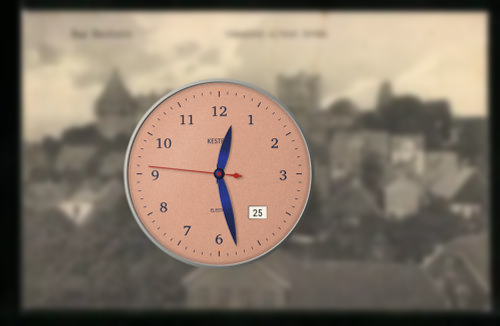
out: 12:27:46
